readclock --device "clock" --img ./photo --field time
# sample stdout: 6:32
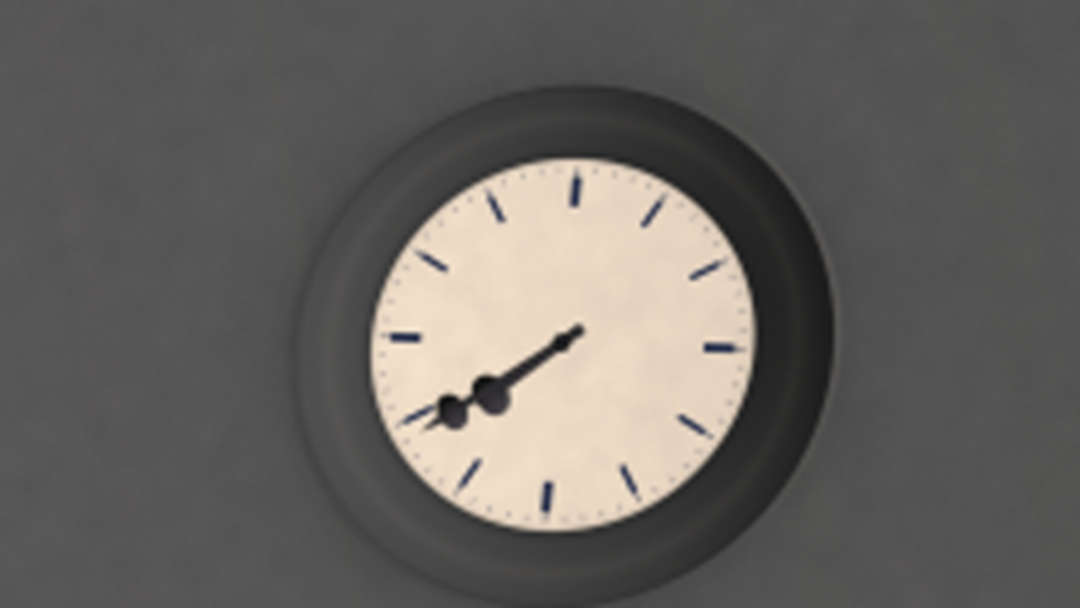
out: 7:39
